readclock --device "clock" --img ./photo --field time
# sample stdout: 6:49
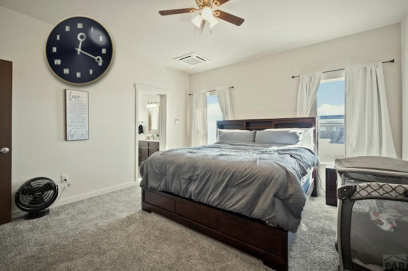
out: 12:19
